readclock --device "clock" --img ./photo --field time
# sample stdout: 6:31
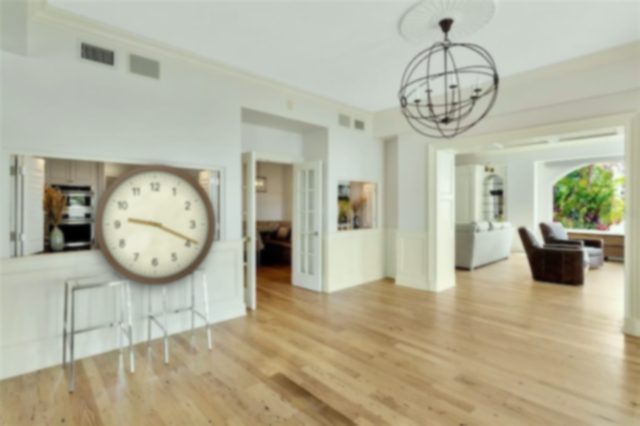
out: 9:19
